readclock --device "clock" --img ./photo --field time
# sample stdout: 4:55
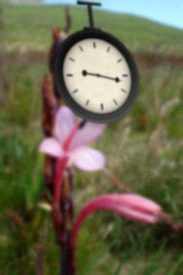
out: 9:17
